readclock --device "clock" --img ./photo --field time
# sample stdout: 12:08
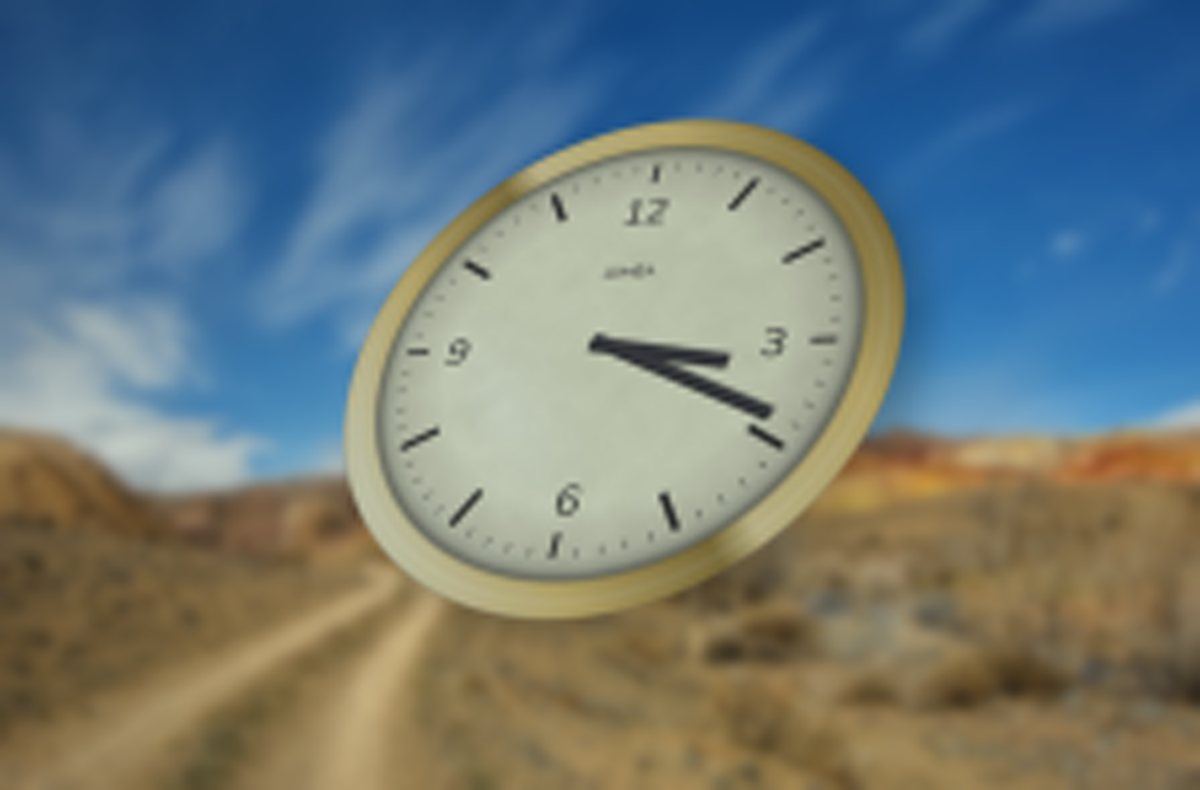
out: 3:19
